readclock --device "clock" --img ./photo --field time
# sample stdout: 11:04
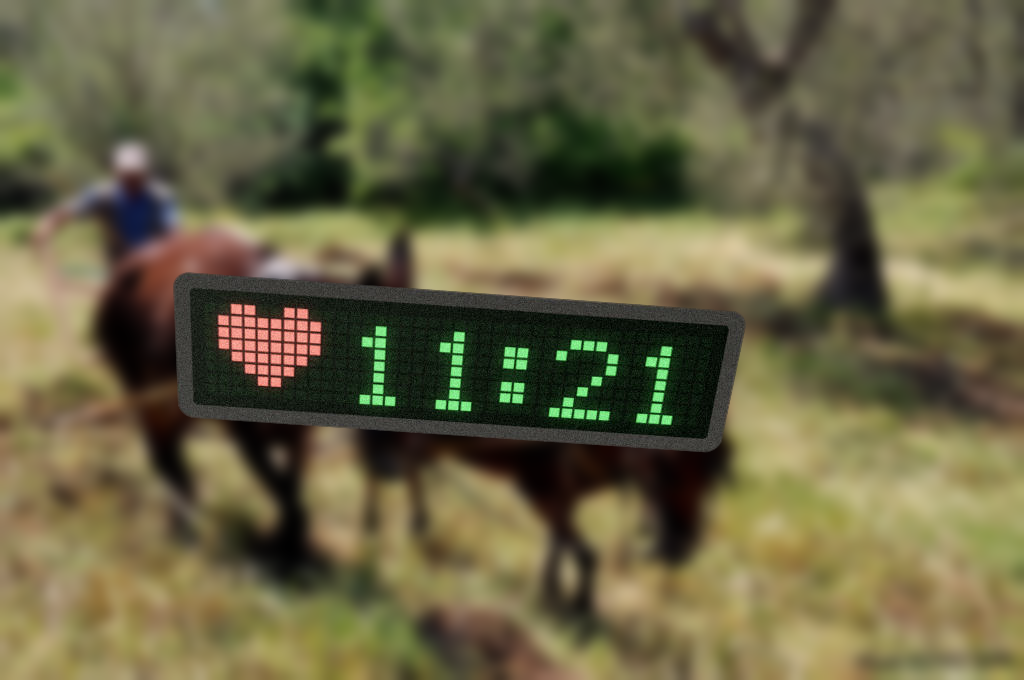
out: 11:21
